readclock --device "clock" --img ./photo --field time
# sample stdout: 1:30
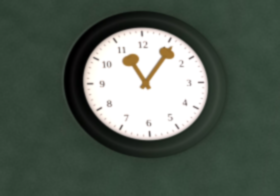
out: 11:06
